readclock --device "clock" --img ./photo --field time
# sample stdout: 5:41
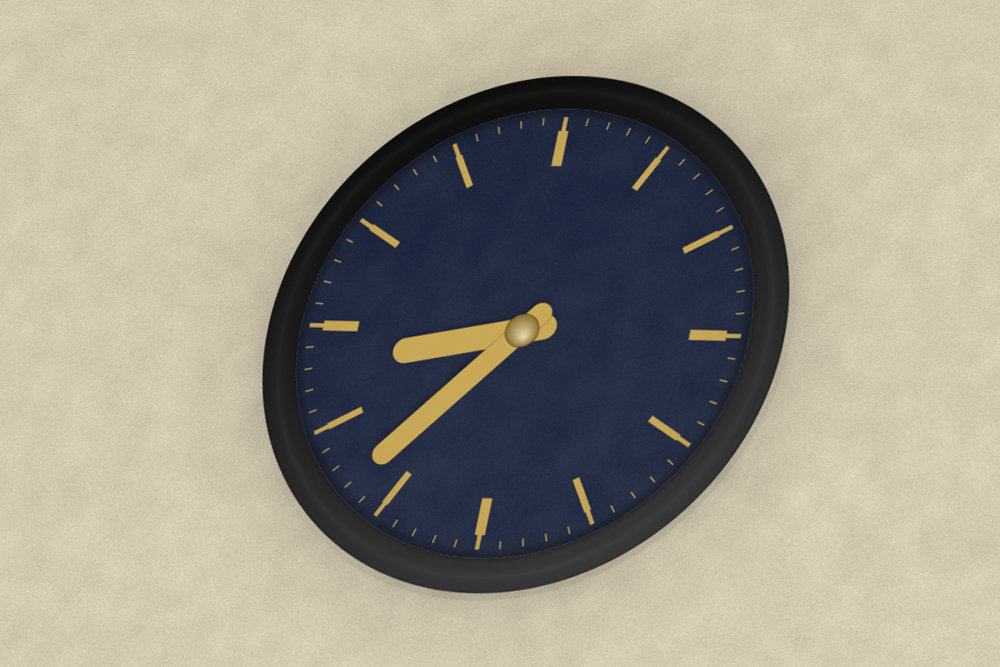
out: 8:37
